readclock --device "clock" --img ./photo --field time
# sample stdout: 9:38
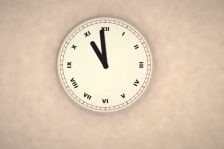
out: 10:59
